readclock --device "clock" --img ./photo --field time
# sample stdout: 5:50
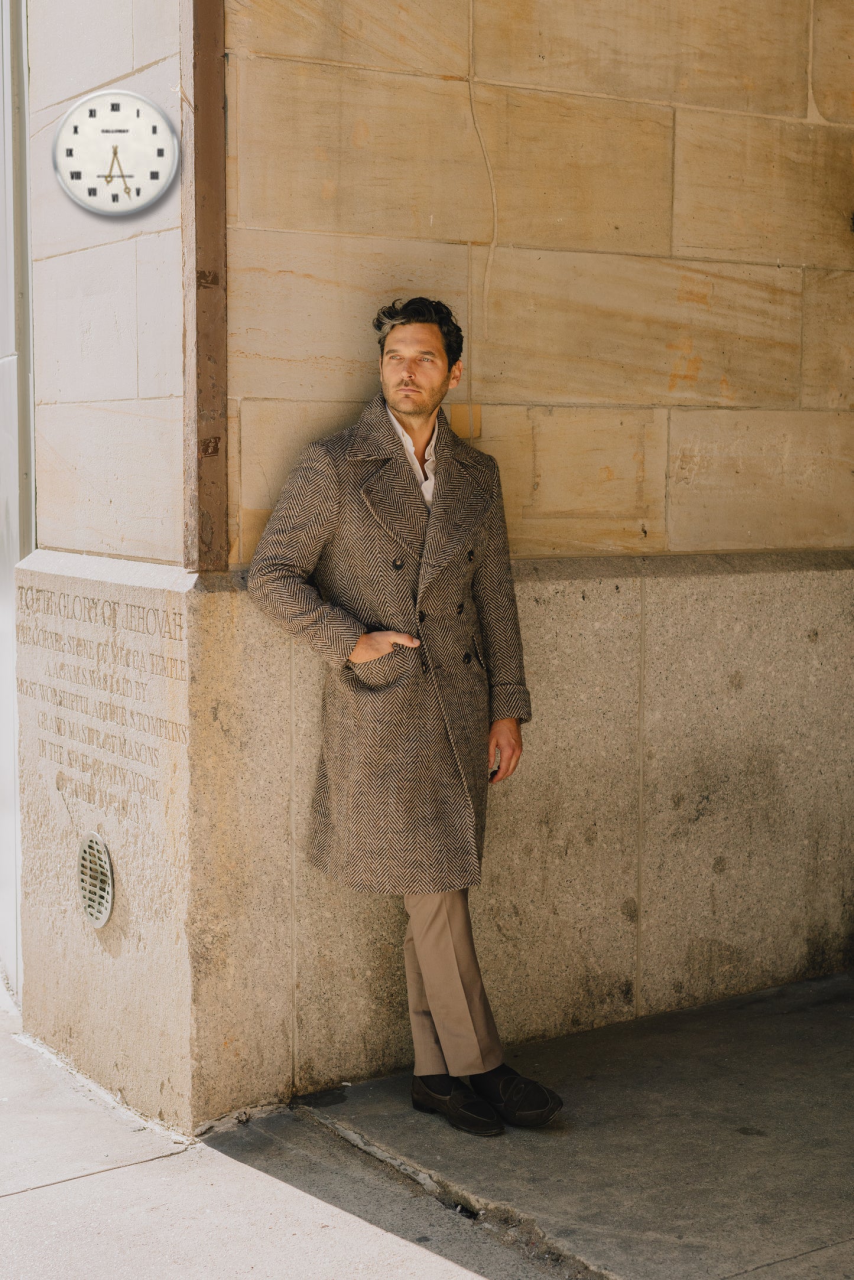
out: 6:27
